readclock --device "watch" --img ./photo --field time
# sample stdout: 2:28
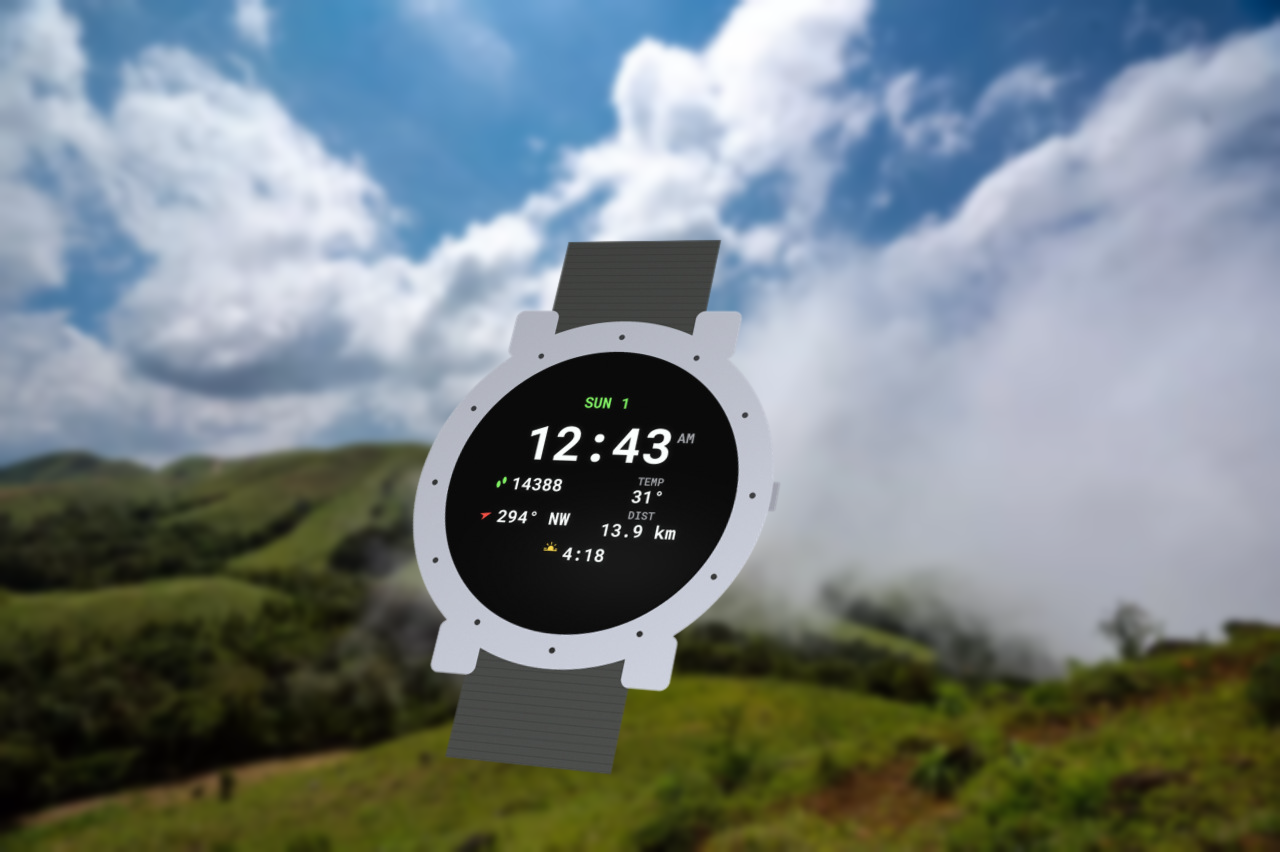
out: 12:43
